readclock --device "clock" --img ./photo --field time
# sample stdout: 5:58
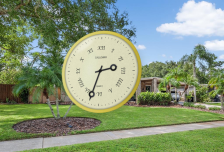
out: 2:33
